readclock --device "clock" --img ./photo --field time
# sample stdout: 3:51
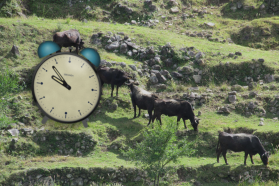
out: 9:53
